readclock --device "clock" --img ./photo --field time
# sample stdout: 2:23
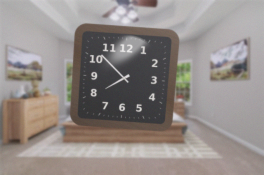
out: 7:52
